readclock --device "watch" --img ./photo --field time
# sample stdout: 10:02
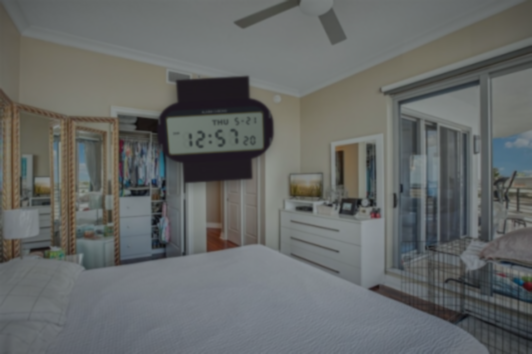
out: 12:57
